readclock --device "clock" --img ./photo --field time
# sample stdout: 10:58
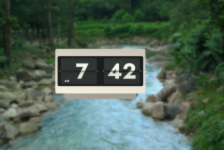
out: 7:42
